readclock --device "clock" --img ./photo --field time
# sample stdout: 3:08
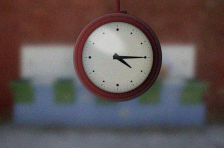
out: 4:15
